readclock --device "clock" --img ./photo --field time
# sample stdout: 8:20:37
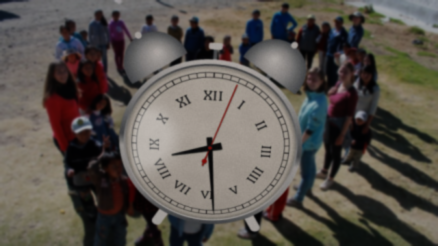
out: 8:29:03
